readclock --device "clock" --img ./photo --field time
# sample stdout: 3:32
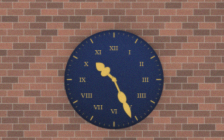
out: 10:26
